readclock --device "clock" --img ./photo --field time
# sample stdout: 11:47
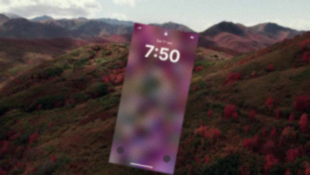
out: 7:50
